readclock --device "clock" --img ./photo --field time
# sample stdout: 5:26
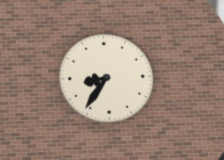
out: 8:36
